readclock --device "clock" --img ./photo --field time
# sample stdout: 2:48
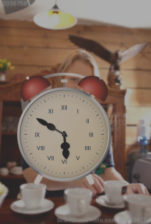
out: 5:50
